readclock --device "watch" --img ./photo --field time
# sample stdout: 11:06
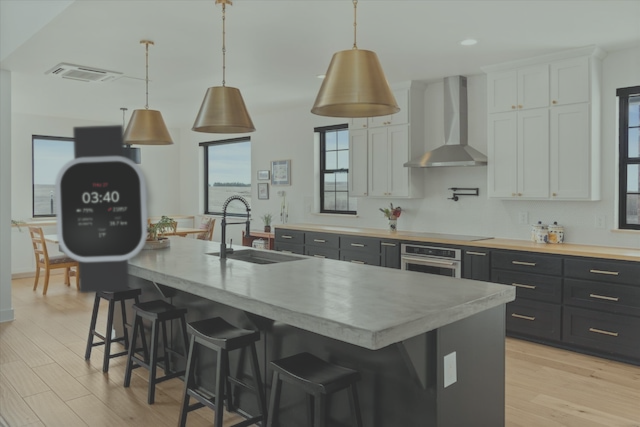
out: 3:40
